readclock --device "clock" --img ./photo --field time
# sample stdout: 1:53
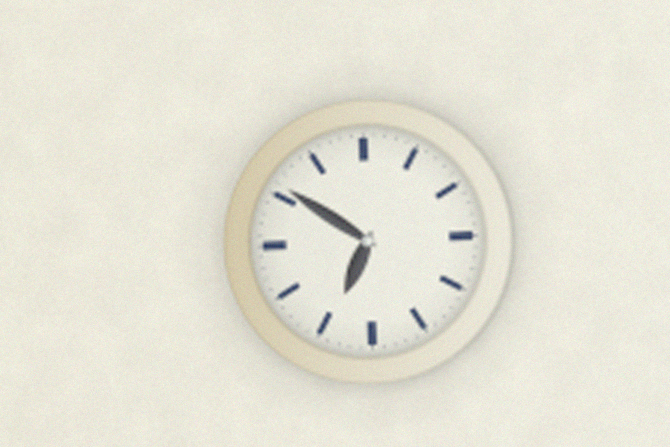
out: 6:51
